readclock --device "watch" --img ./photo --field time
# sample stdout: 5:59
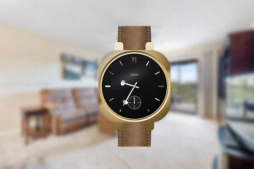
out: 9:35
